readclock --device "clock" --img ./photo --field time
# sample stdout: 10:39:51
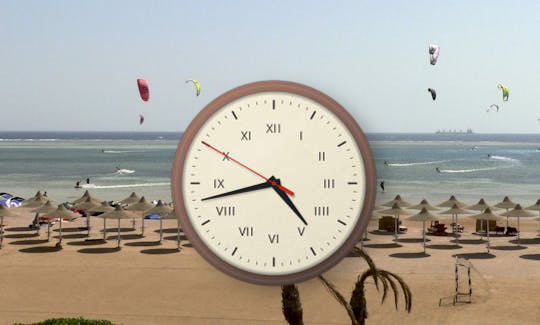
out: 4:42:50
